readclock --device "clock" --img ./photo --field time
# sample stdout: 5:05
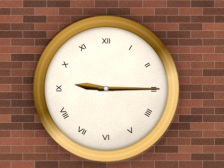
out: 9:15
